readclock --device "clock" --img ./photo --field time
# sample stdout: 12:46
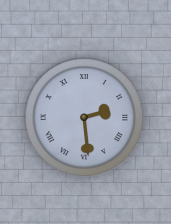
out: 2:29
